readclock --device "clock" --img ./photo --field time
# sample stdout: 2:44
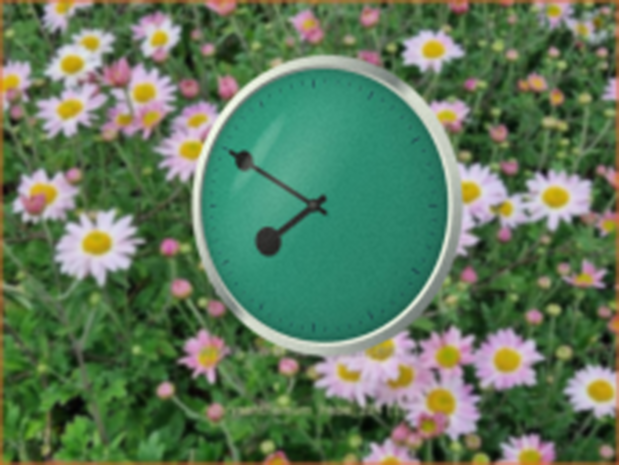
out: 7:50
